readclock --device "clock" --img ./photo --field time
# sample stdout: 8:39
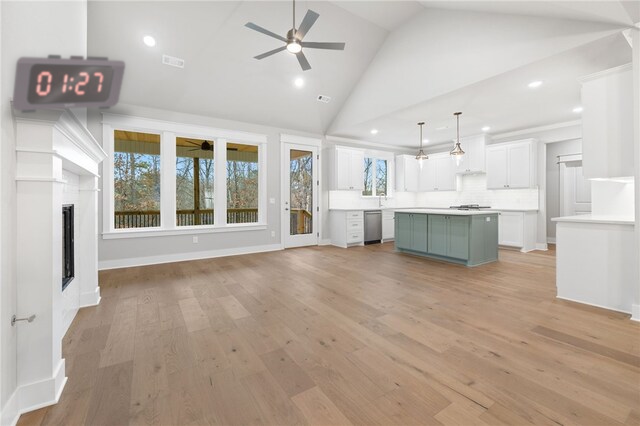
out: 1:27
